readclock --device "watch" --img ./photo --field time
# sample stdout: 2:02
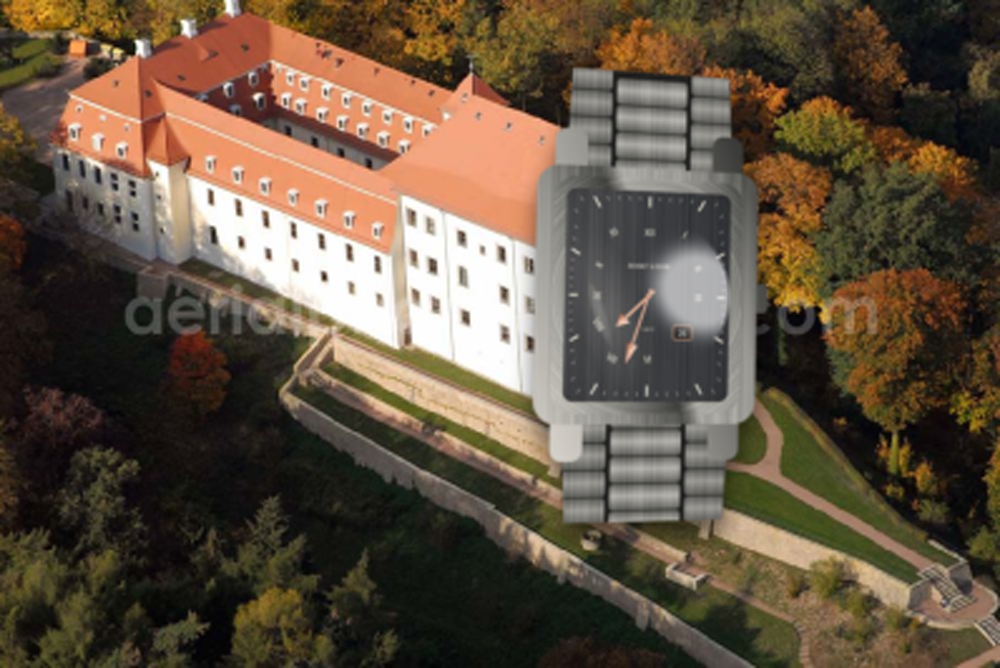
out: 7:33
